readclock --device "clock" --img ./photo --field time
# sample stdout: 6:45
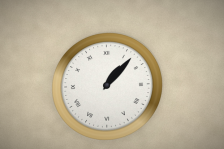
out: 1:07
